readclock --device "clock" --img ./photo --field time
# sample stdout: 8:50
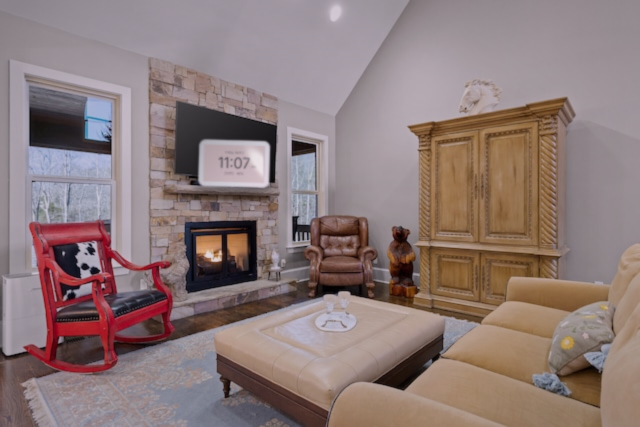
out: 11:07
